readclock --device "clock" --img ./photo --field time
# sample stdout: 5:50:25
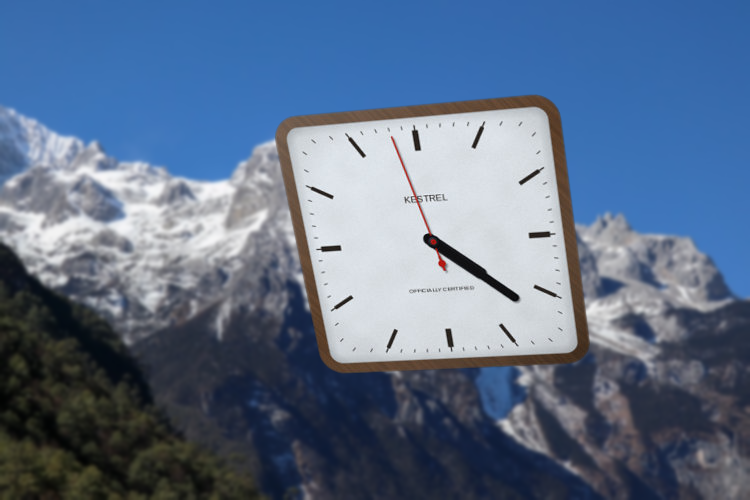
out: 4:21:58
